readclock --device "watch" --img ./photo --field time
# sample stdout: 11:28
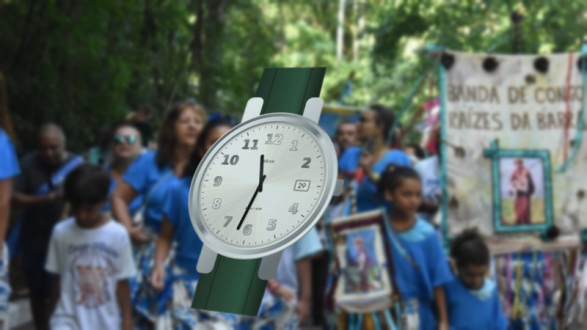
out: 11:32
